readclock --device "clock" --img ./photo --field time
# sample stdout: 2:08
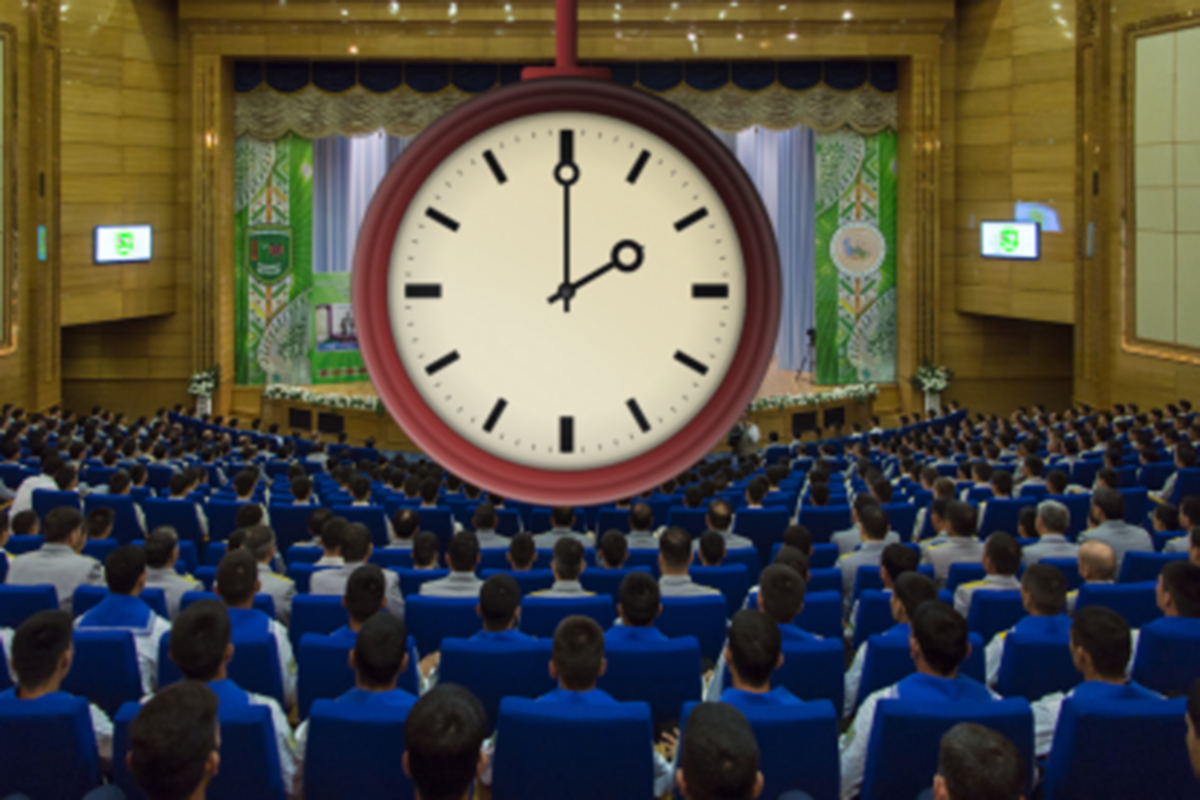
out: 2:00
